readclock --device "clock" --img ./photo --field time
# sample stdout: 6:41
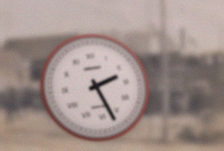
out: 2:27
